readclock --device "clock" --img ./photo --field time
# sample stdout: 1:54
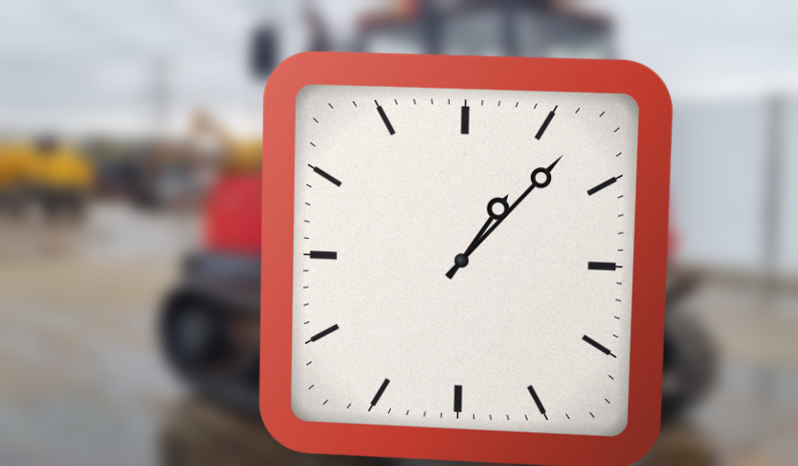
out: 1:07
